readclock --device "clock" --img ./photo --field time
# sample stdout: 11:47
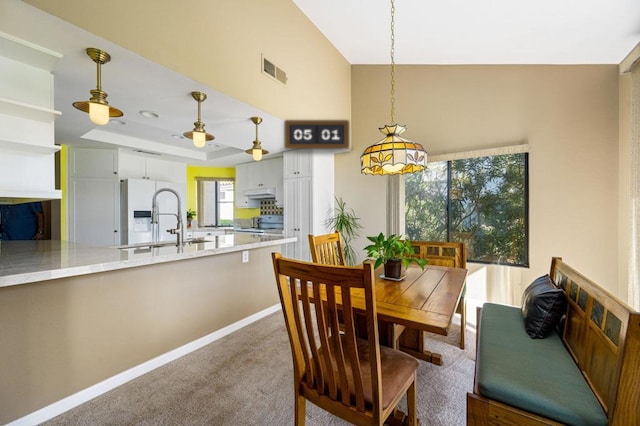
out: 5:01
